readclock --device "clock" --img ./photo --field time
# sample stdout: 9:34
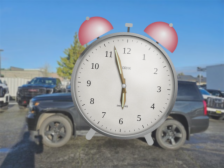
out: 5:57
